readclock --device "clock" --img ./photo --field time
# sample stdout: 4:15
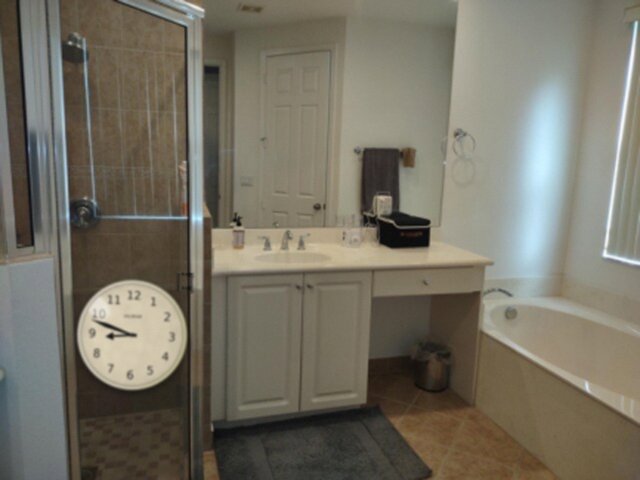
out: 8:48
